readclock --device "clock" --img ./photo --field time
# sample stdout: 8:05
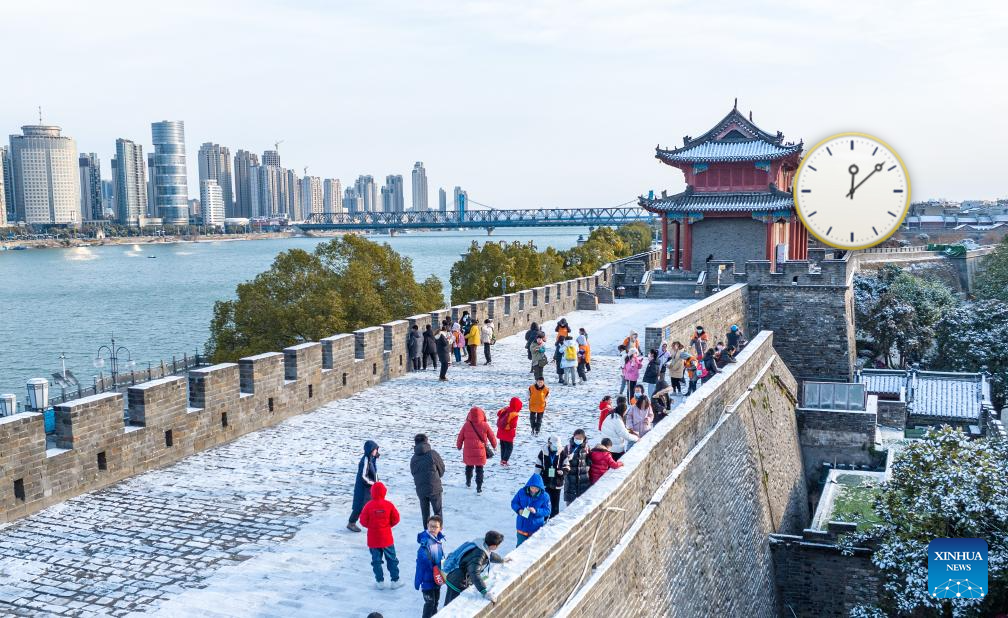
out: 12:08
